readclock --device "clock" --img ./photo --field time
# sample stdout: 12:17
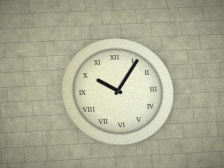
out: 10:06
